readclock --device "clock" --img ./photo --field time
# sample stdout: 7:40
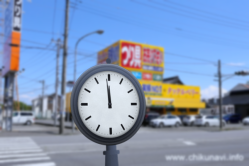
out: 11:59
